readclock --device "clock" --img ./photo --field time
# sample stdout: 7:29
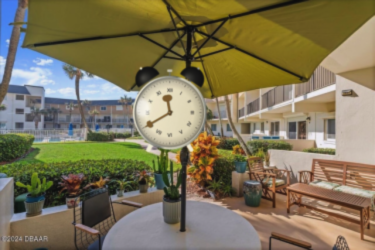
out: 11:40
